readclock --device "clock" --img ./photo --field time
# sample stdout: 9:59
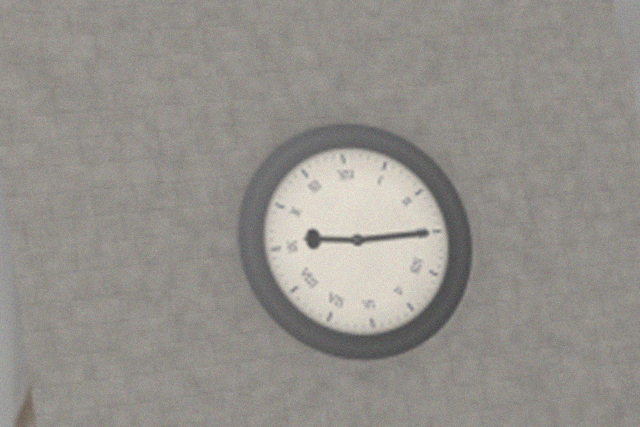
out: 9:15
